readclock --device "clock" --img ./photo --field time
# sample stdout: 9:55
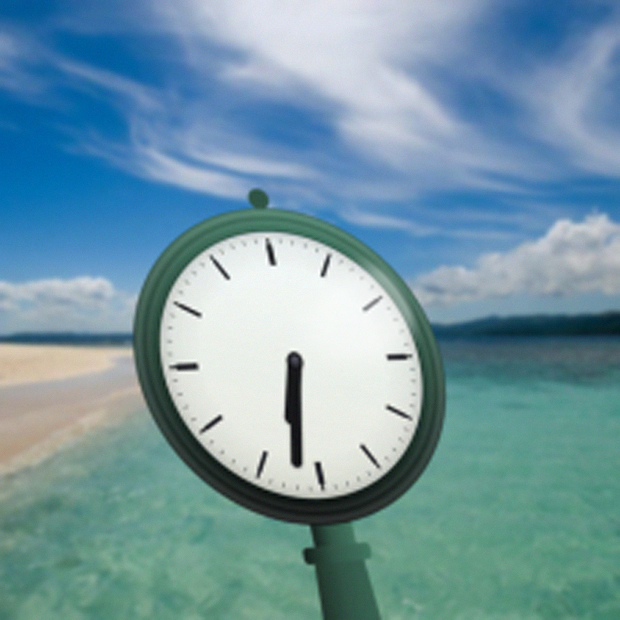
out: 6:32
